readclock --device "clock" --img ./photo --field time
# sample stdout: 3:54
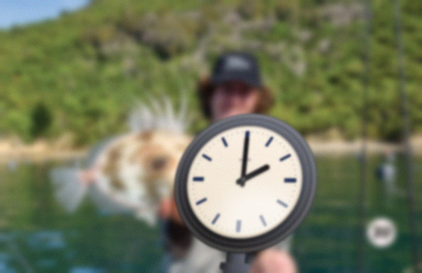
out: 2:00
